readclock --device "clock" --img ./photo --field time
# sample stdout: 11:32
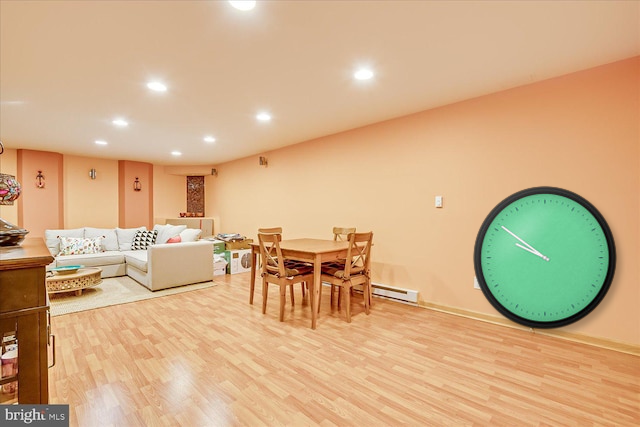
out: 9:51
